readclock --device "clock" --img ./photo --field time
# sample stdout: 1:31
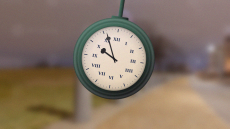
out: 9:56
